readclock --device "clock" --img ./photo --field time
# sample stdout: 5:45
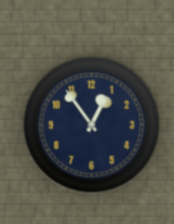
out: 12:54
